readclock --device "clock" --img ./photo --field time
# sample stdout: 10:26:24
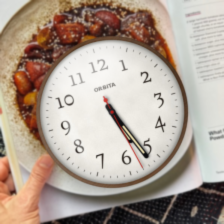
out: 5:26:28
